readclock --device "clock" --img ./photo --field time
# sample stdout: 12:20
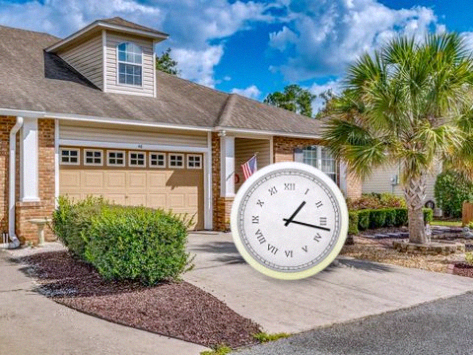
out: 1:17
